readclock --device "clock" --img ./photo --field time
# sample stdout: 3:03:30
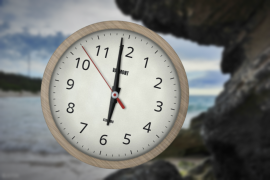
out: 5:58:52
